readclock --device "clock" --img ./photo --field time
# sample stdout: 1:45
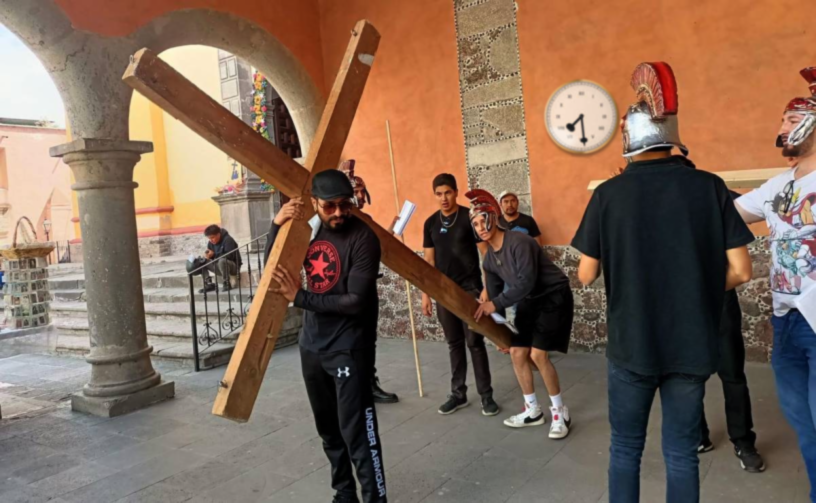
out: 7:29
